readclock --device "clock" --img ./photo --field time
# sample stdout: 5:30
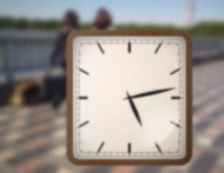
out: 5:13
